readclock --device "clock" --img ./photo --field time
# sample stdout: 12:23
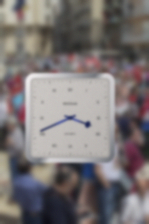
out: 3:41
